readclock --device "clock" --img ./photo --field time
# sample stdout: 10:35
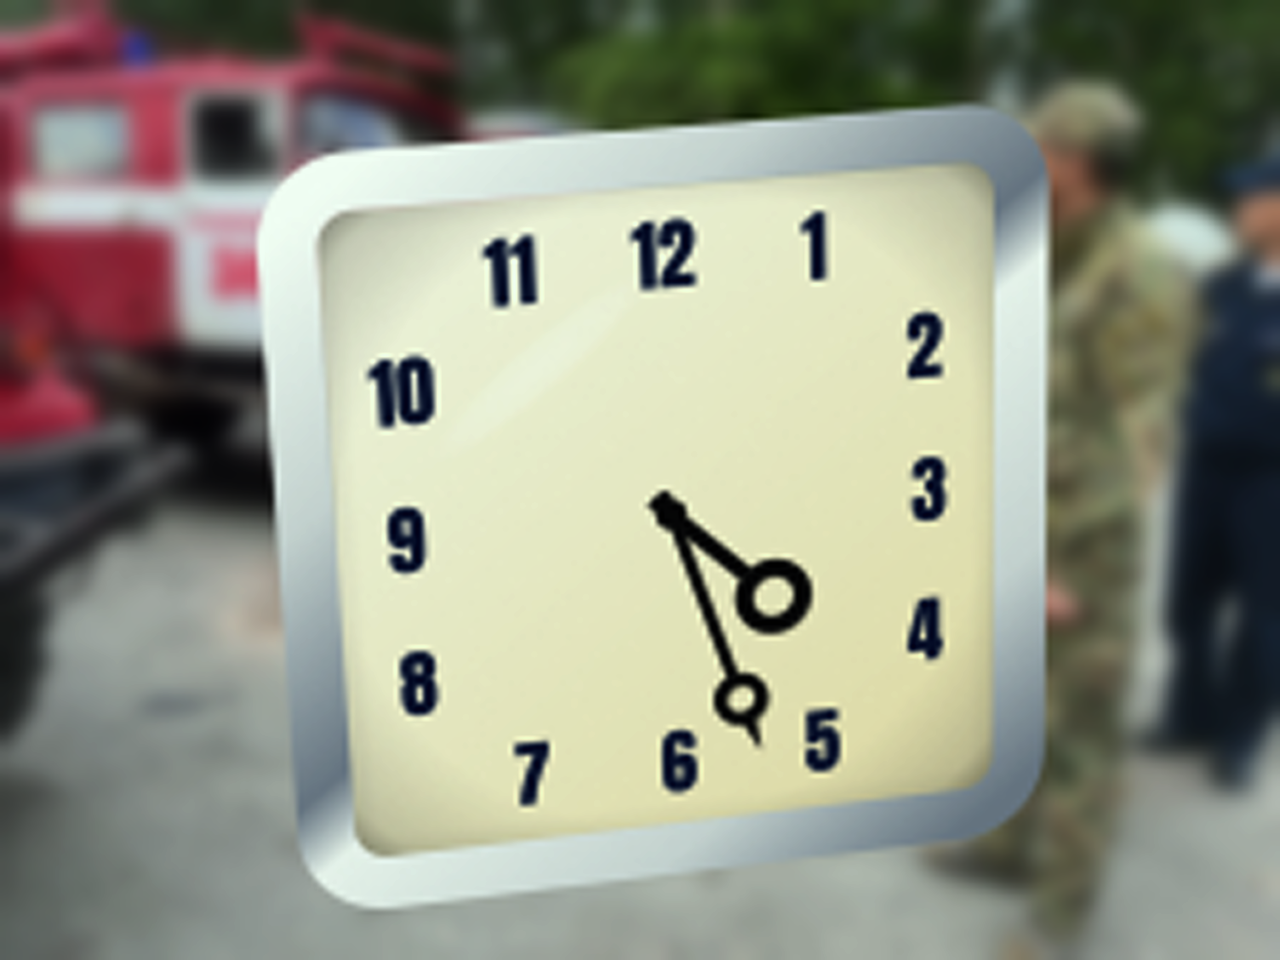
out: 4:27
